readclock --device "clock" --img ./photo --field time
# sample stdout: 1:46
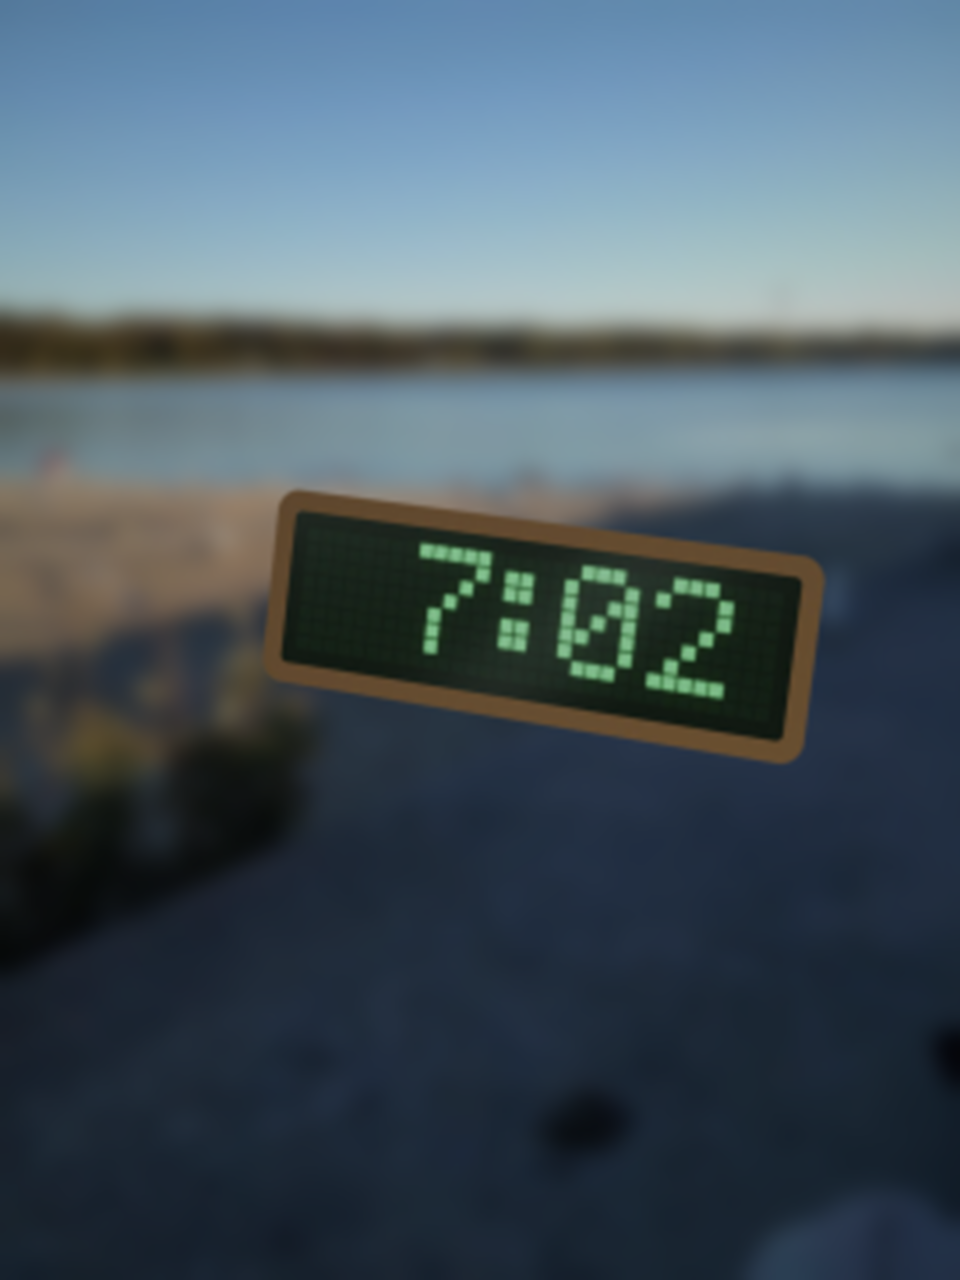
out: 7:02
